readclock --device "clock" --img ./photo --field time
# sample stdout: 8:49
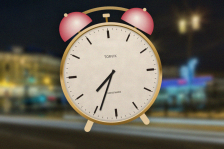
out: 7:34
